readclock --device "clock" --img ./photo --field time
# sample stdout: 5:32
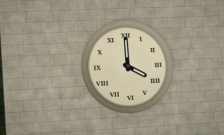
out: 4:00
